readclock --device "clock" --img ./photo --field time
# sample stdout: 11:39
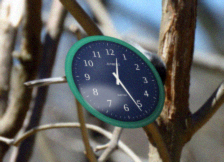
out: 12:26
